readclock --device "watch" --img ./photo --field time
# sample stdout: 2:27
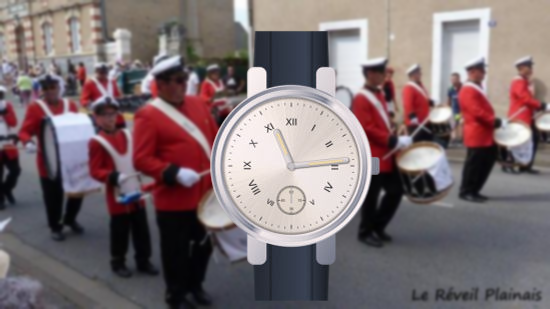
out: 11:14
